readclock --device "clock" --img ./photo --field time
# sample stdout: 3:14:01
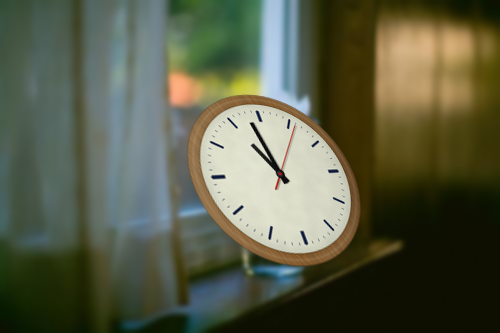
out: 10:58:06
